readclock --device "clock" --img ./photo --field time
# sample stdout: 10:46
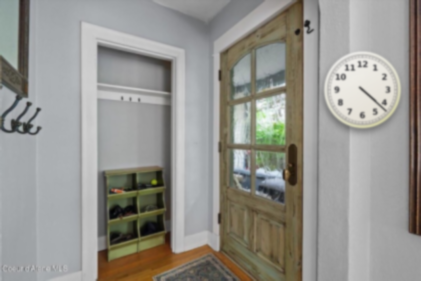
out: 4:22
